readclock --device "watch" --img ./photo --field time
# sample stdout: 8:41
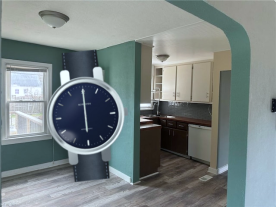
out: 6:00
